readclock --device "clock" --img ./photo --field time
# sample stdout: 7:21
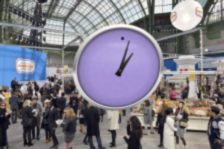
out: 1:02
